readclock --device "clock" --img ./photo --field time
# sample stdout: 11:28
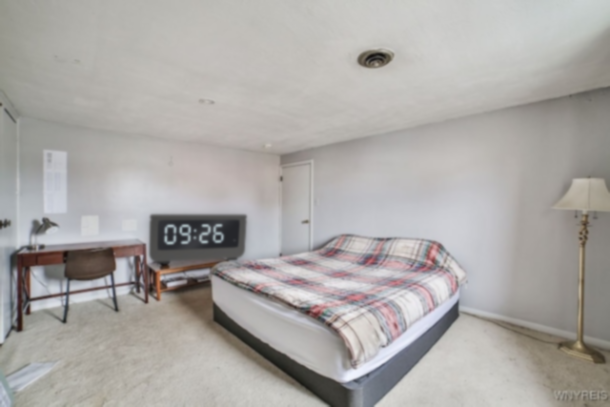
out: 9:26
